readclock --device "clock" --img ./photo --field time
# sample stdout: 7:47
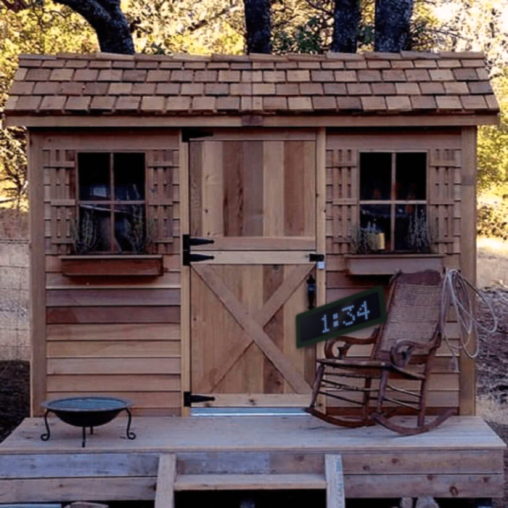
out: 1:34
